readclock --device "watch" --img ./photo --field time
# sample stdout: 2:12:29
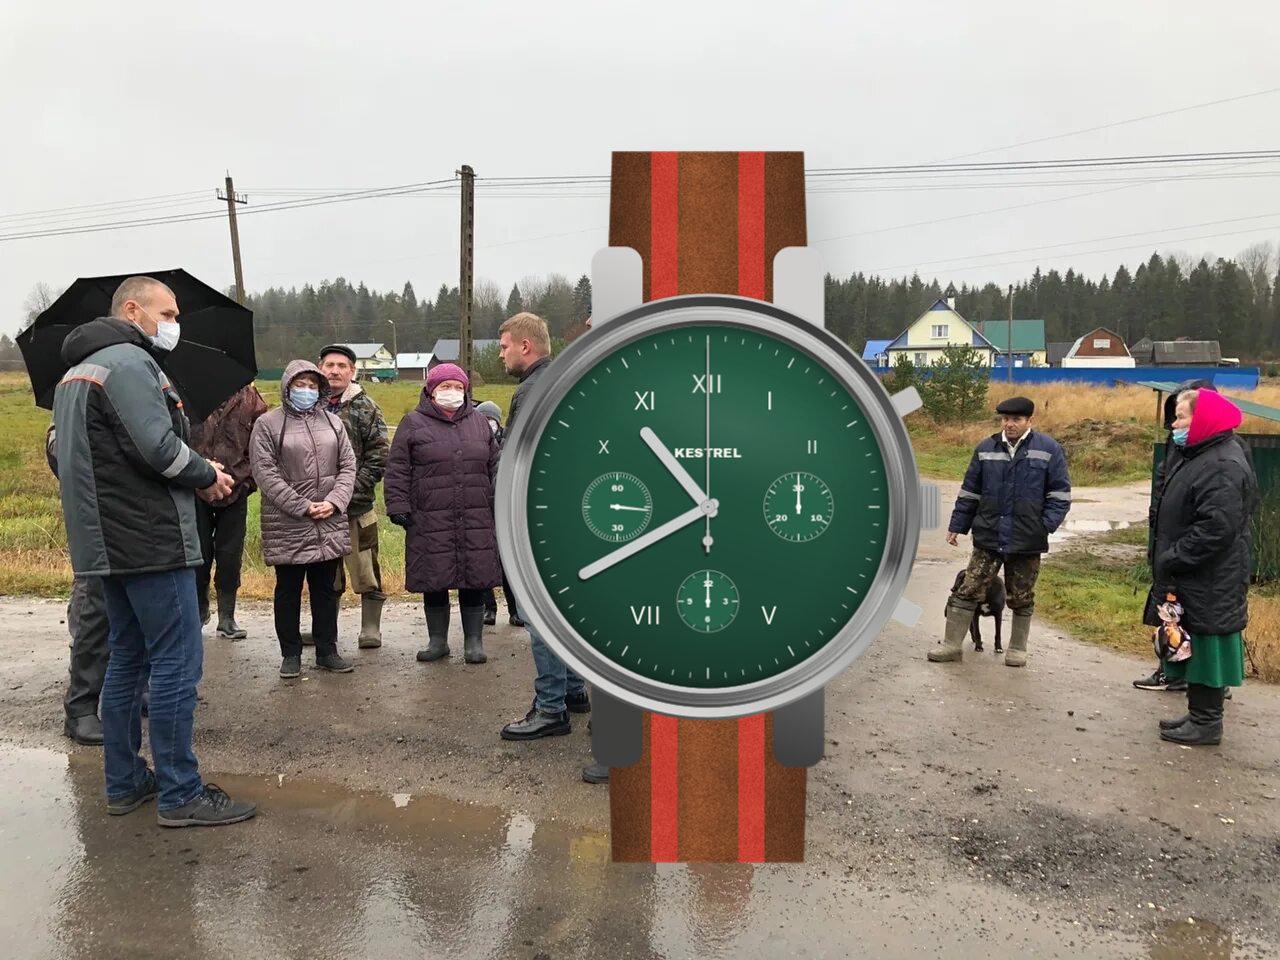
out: 10:40:16
